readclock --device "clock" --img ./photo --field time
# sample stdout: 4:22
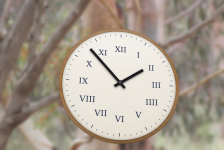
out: 1:53
